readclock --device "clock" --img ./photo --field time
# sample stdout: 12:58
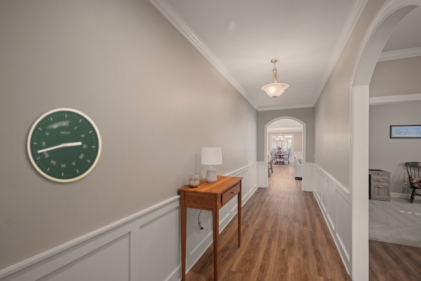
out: 2:42
